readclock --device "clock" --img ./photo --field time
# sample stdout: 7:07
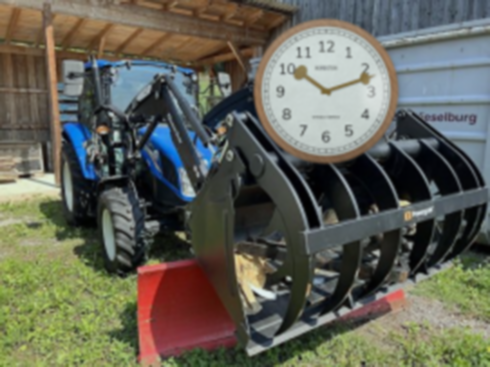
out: 10:12
